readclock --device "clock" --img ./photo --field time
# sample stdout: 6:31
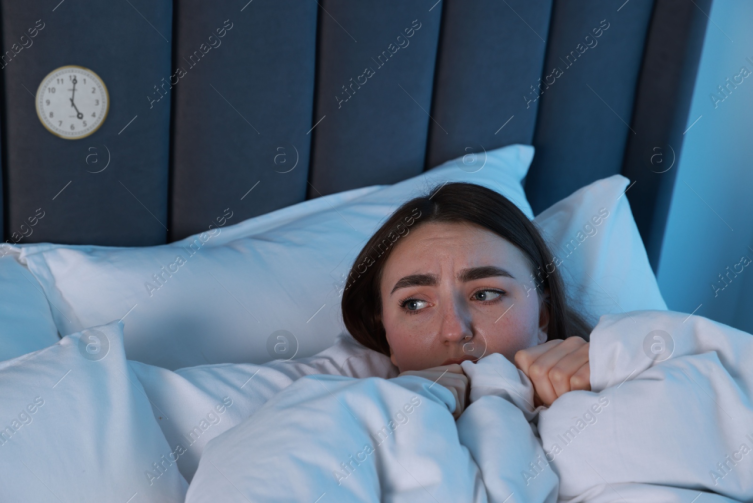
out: 5:01
